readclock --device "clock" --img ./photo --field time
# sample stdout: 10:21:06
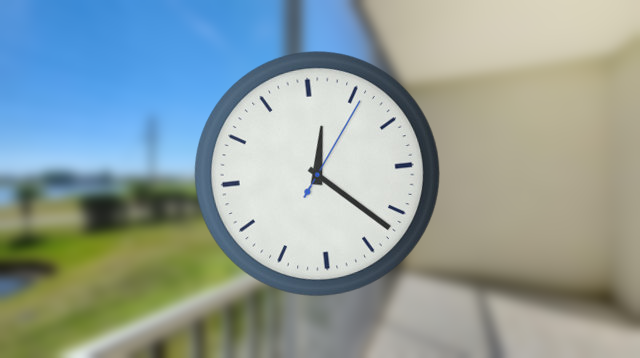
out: 12:22:06
